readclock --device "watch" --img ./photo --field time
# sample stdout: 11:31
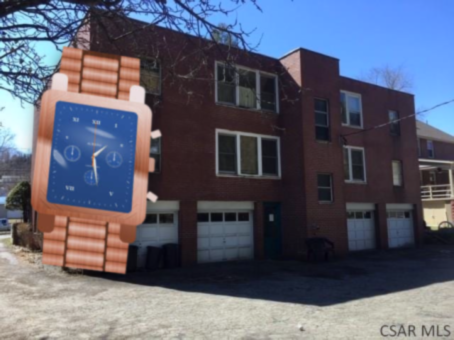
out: 1:28
